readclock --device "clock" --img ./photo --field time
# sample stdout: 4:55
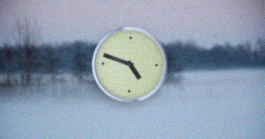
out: 4:48
